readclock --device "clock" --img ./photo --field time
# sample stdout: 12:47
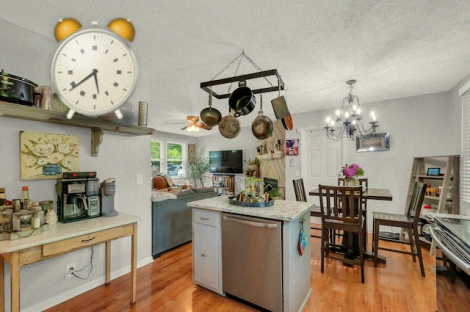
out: 5:39
